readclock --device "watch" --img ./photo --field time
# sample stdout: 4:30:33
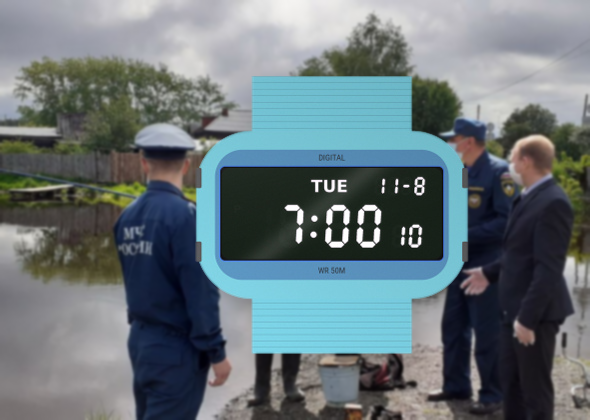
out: 7:00:10
